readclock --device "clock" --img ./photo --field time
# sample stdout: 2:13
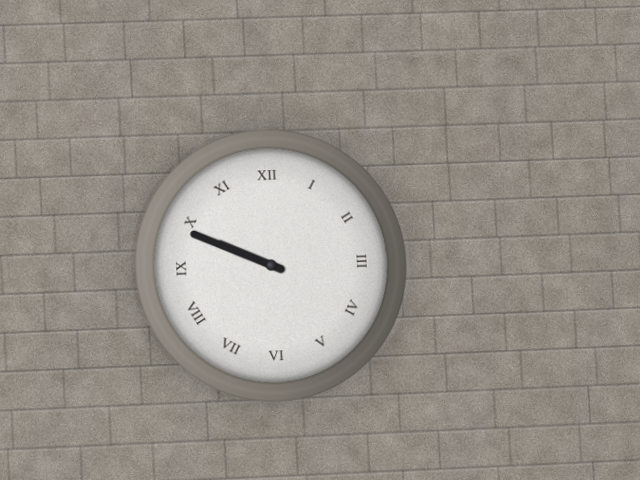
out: 9:49
